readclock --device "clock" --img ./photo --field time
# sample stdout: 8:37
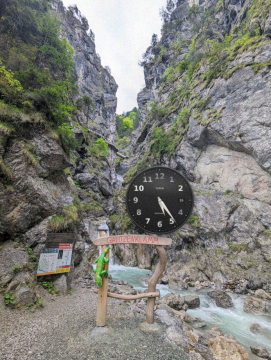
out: 5:24
